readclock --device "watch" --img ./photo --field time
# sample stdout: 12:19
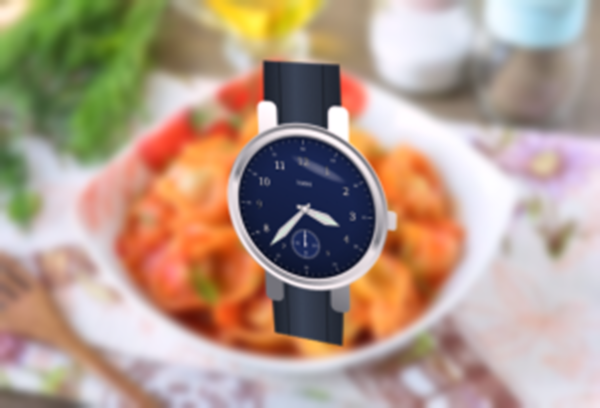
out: 3:37
